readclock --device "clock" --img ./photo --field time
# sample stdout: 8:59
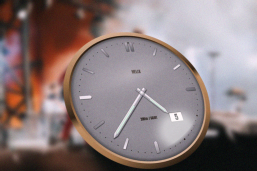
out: 4:37
